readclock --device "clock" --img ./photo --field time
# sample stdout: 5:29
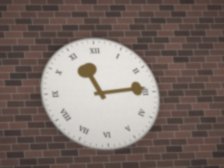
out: 11:14
